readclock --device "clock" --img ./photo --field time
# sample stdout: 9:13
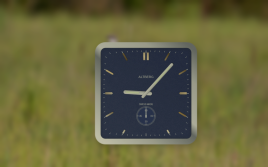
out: 9:07
